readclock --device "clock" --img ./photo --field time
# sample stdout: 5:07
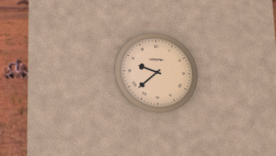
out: 9:38
